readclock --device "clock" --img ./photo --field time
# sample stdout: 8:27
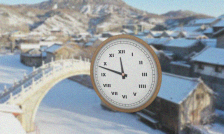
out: 11:48
